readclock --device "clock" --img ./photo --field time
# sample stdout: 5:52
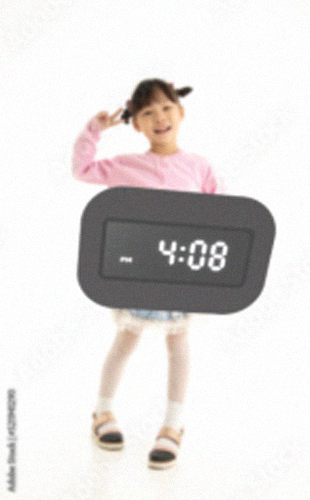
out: 4:08
